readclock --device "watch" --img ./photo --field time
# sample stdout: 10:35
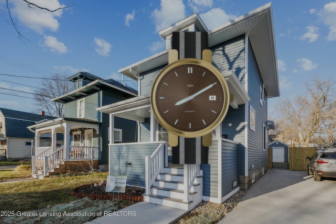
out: 8:10
